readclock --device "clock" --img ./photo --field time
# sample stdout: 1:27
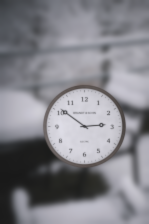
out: 2:51
